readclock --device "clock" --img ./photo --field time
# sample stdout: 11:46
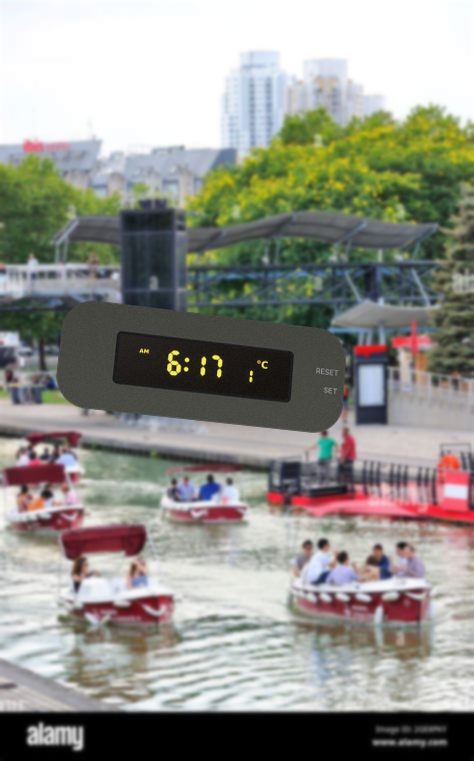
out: 6:17
